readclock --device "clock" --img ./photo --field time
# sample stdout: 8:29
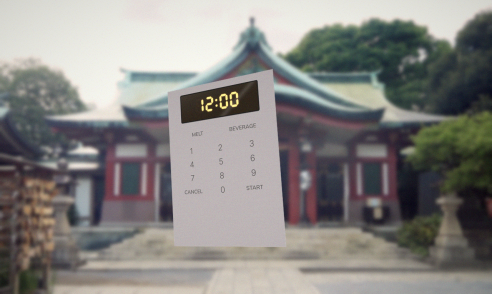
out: 12:00
